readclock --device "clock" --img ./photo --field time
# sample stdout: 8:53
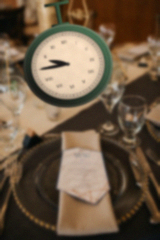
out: 9:45
